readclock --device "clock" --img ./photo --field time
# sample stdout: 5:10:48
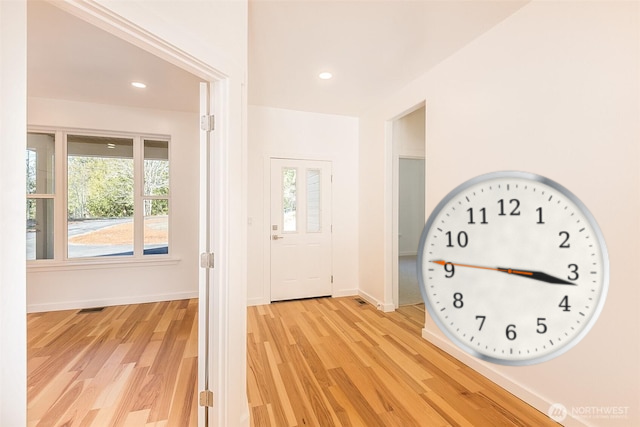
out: 3:16:46
